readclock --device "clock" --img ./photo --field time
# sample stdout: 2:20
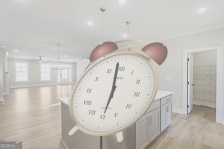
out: 5:58
